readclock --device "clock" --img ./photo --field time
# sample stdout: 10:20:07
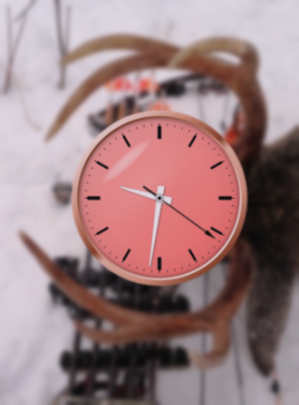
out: 9:31:21
